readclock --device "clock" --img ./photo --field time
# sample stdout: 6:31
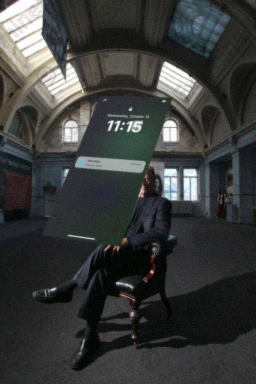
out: 11:15
